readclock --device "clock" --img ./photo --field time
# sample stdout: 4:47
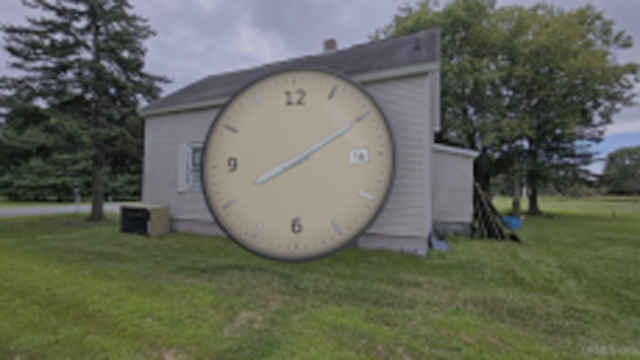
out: 8:10
